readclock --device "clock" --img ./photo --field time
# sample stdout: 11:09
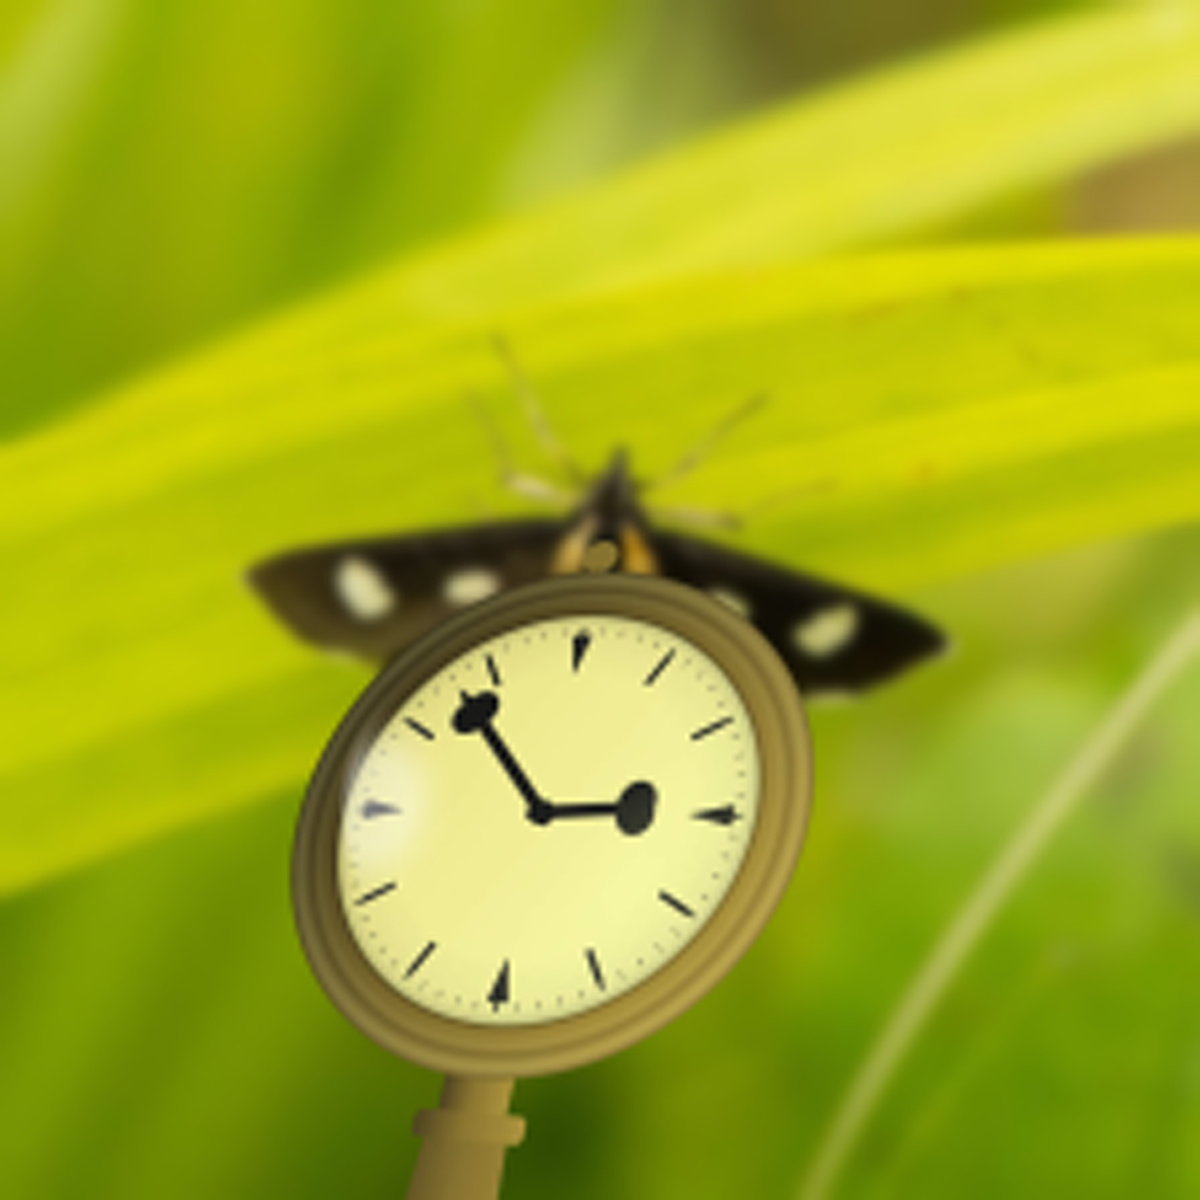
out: 2:53
